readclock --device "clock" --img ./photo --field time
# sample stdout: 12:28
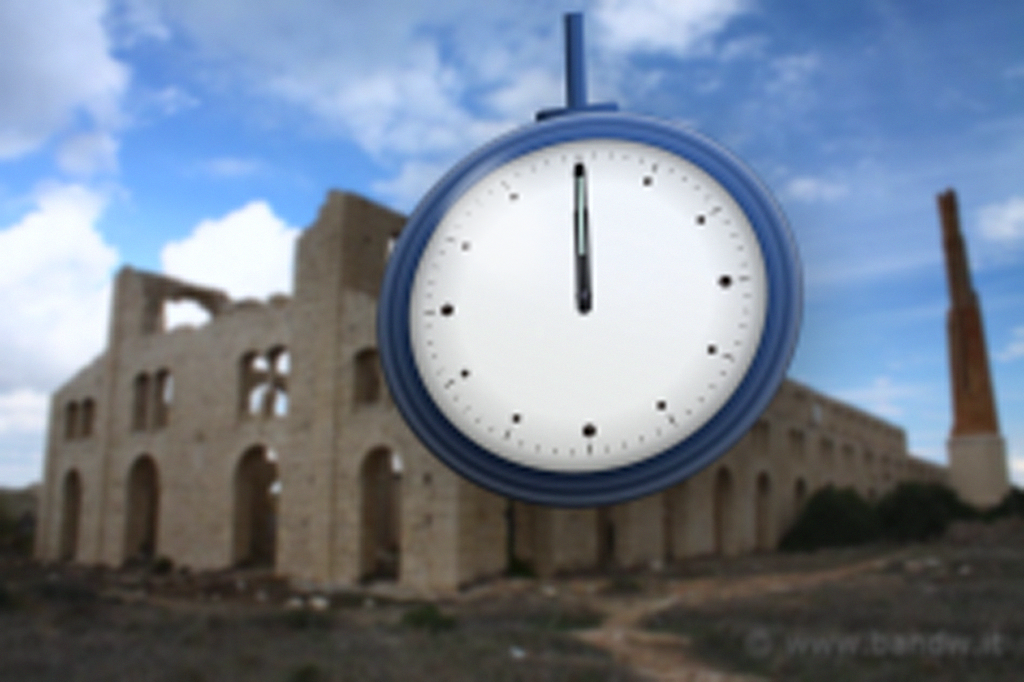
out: 12:00
